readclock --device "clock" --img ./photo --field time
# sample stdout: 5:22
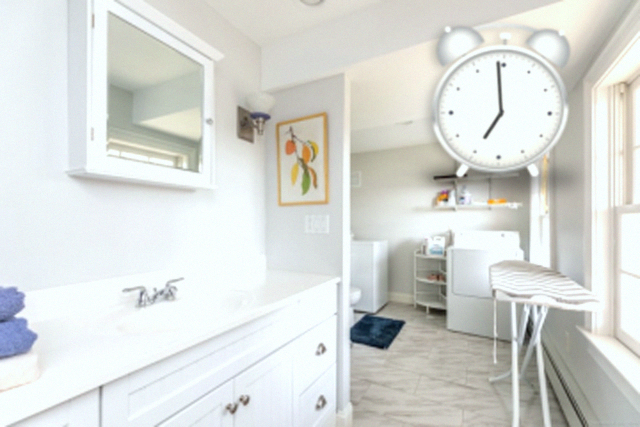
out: 6:59
